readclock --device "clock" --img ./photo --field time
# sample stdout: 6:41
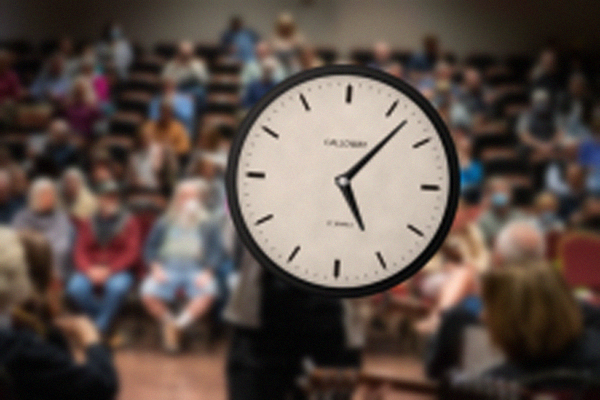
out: 5:07
